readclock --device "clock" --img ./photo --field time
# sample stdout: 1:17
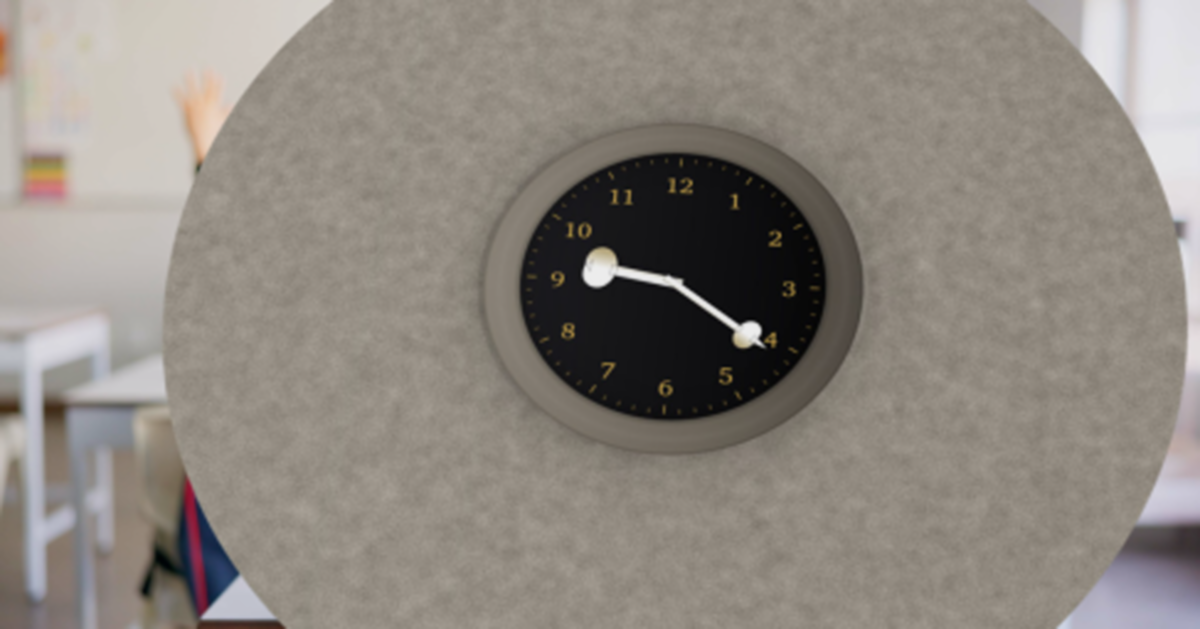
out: 9:21
